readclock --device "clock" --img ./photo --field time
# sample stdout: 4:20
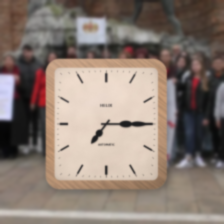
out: 7:15
